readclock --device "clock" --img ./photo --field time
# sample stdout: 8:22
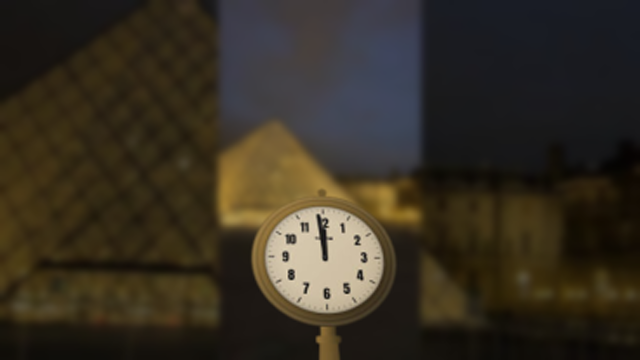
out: 11:59
